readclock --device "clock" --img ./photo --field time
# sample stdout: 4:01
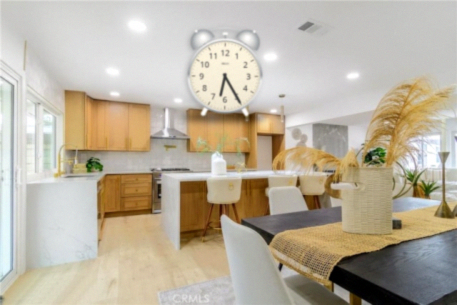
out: 6:25
